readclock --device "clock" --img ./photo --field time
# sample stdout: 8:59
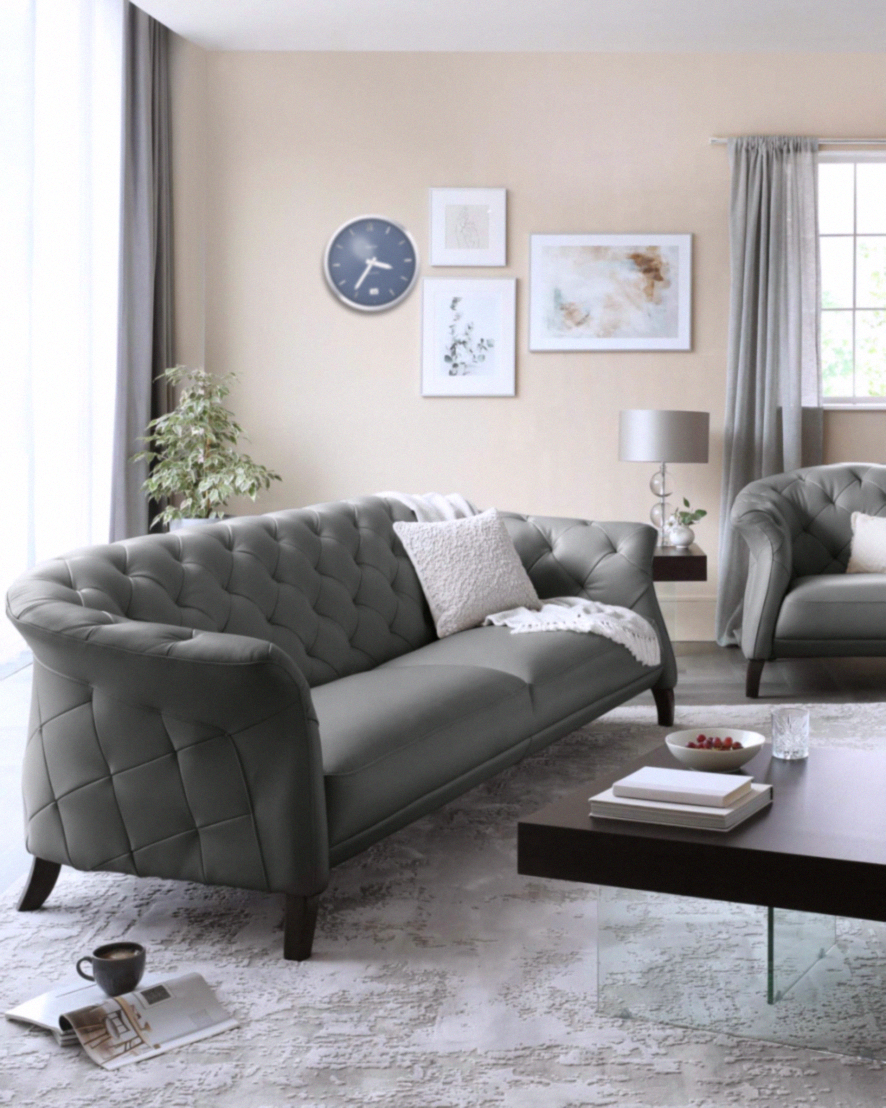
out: 3:36
